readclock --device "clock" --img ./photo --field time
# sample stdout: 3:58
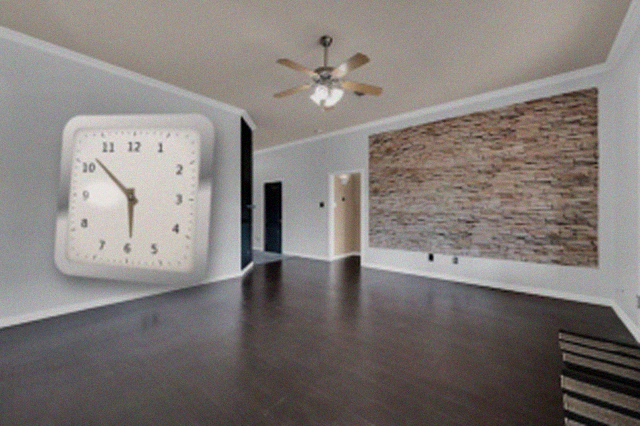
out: 5:52
